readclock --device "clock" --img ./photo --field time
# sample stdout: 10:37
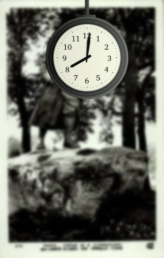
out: 8:01
